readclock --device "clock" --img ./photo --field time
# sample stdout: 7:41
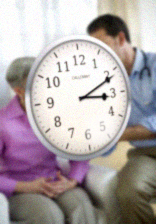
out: 3:11
